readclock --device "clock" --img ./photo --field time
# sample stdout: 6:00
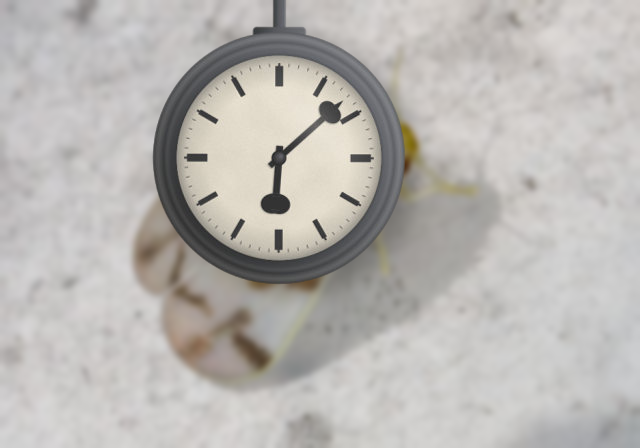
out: 6:08
